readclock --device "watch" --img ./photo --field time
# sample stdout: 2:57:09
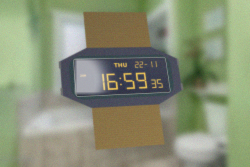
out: 16:59:35
